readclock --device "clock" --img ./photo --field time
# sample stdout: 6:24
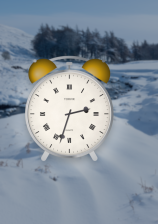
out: 2:33
